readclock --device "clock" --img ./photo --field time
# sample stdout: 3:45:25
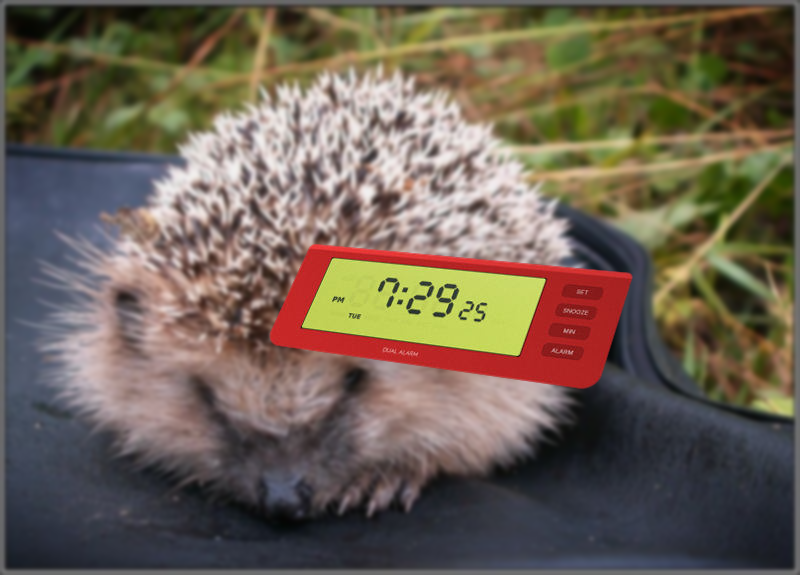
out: 7:29:25
